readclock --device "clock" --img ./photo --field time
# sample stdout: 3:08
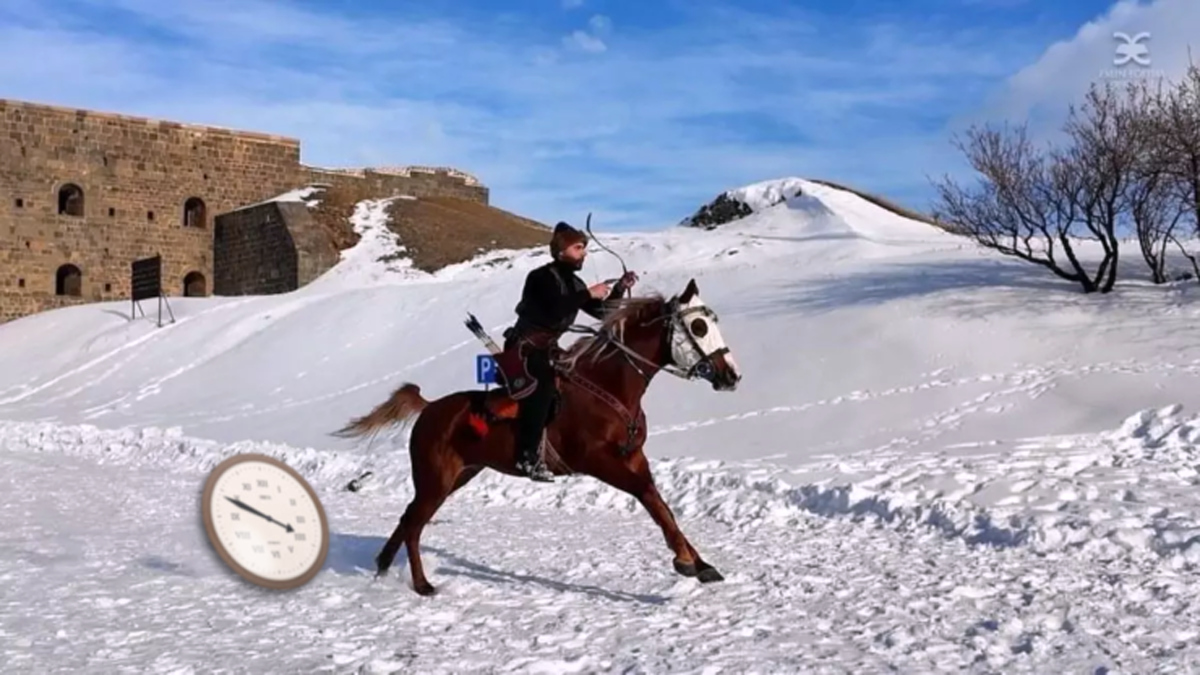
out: 3:49
